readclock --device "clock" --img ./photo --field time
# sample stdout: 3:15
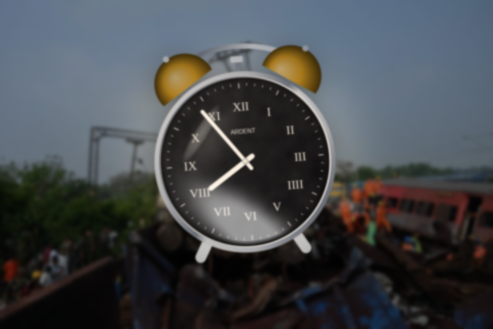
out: 7:54
